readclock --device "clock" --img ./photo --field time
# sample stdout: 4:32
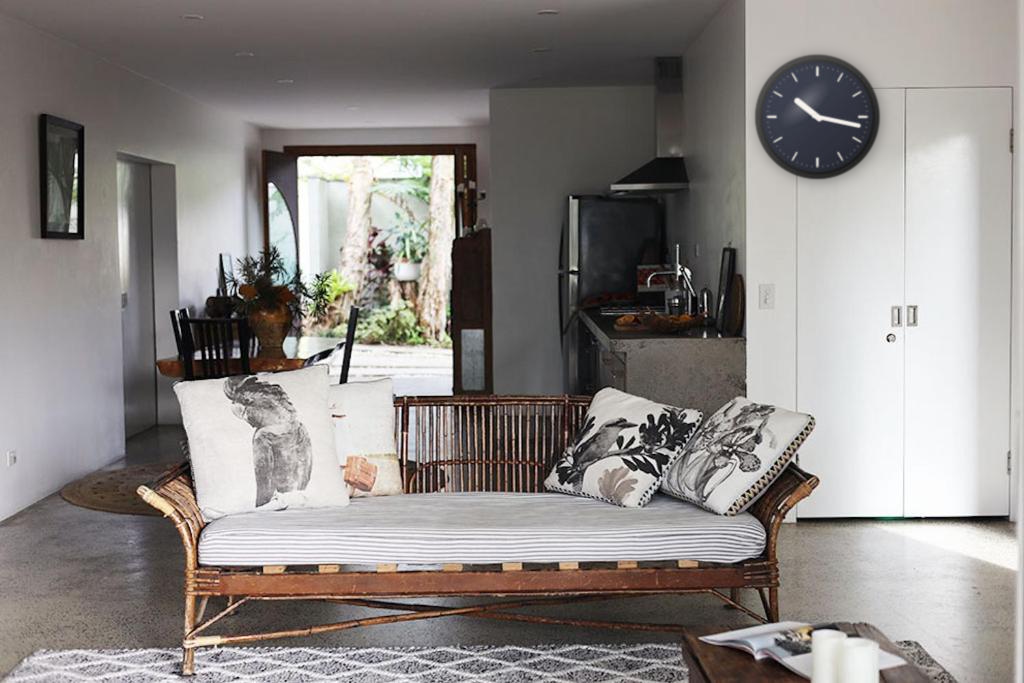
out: 10:17
